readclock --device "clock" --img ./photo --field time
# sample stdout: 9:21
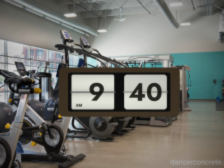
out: 9:40
